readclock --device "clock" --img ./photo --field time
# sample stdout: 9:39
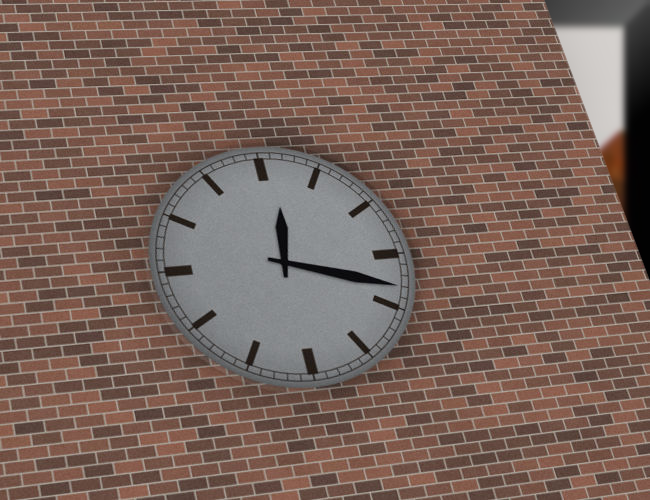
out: 12:18
